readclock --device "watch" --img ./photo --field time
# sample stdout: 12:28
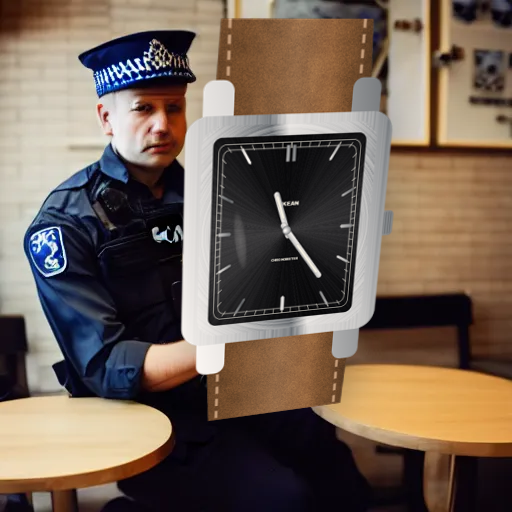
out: 11:24
